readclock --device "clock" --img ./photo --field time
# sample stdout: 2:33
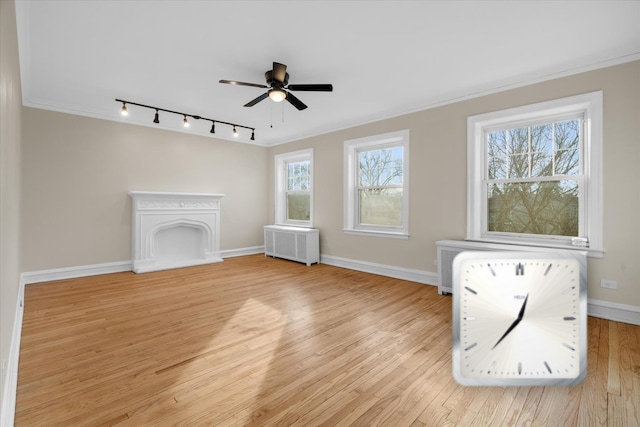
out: 12:37
